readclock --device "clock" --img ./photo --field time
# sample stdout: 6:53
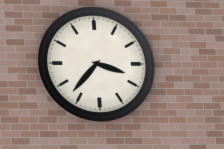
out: 3:37
